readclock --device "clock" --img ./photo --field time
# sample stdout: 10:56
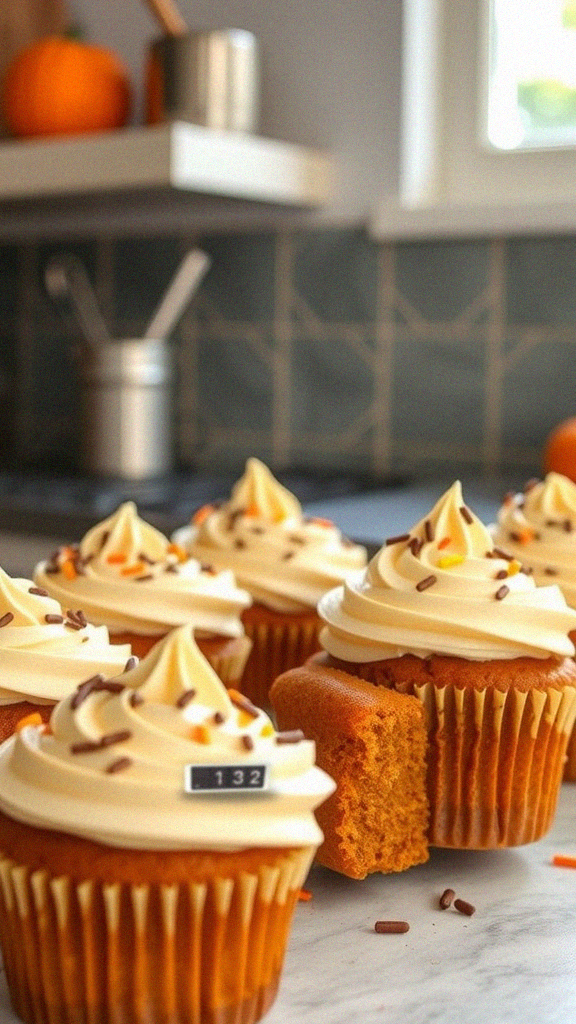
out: 1:32
